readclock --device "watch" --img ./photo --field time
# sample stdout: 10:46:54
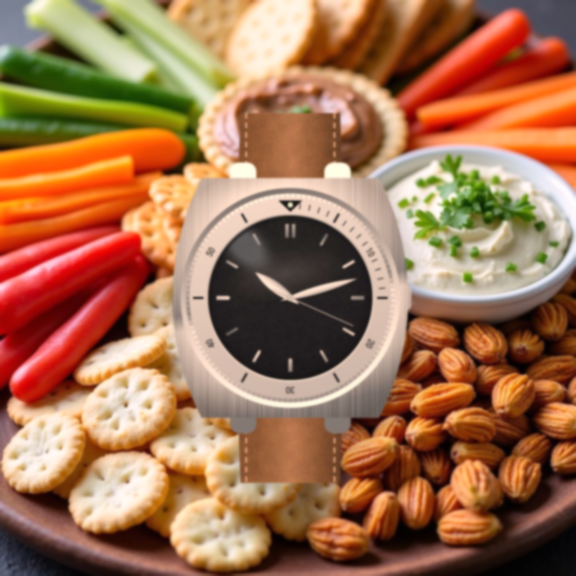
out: 10:12:19
